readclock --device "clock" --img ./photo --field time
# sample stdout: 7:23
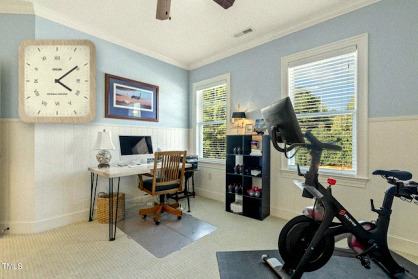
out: 4:09
